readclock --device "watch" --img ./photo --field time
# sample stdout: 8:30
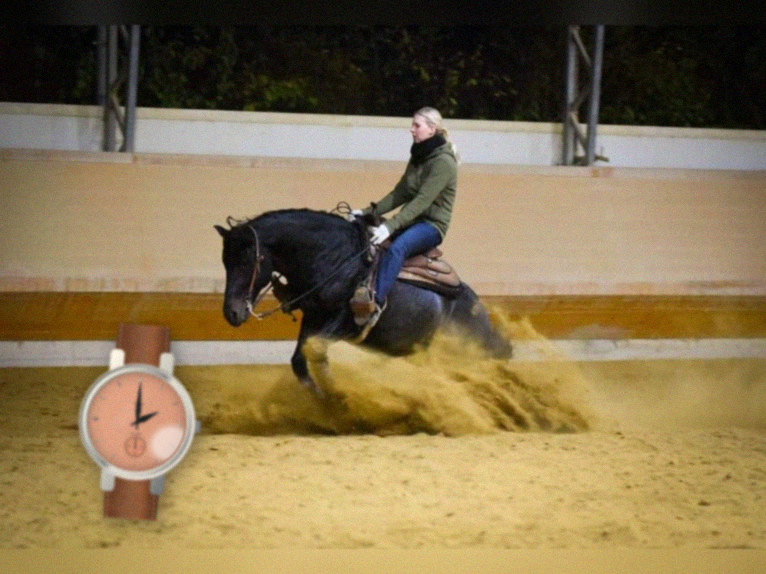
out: 2:00
